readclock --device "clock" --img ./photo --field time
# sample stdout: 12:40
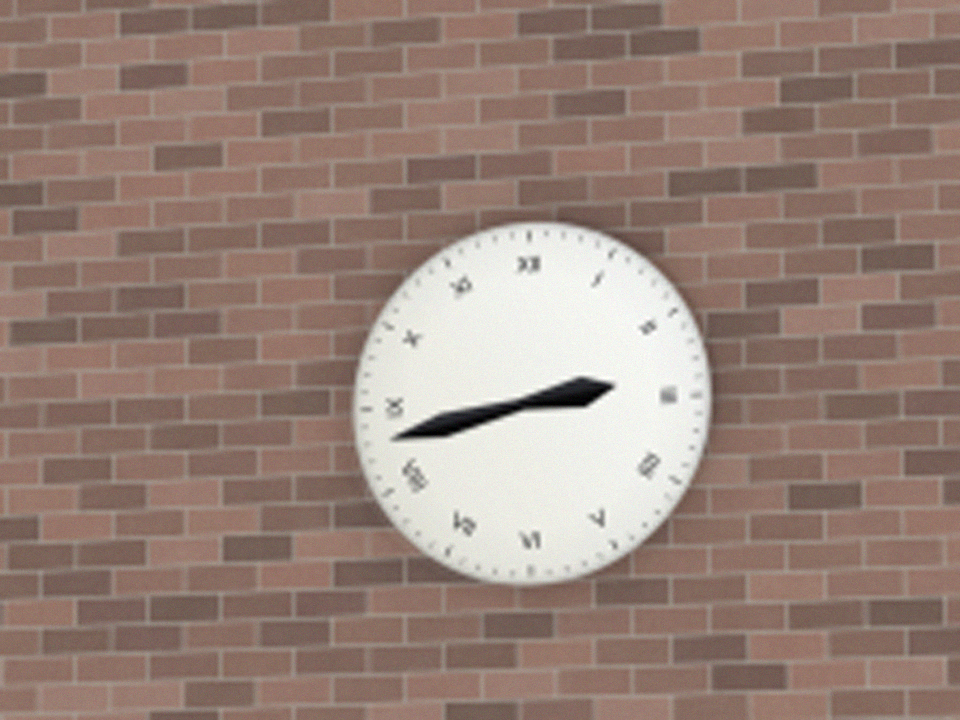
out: 2:43
